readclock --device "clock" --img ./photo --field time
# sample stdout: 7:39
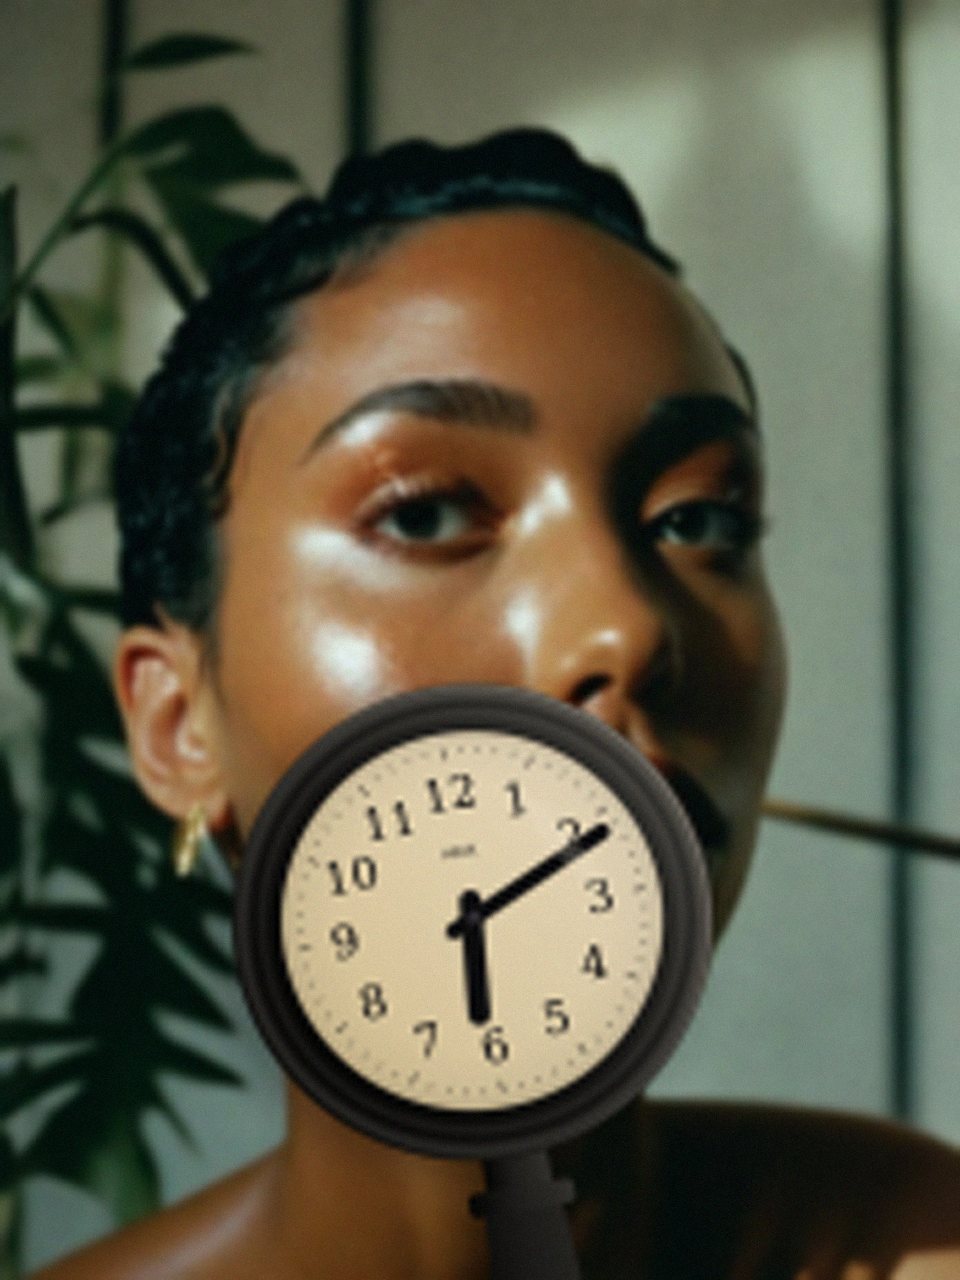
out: 6:11
